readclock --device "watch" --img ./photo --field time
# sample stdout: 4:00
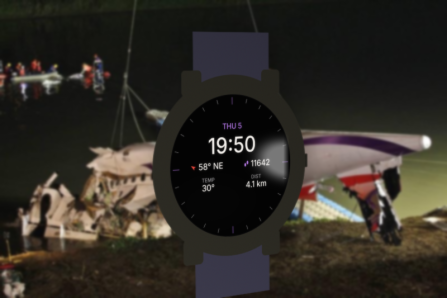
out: 19:50
